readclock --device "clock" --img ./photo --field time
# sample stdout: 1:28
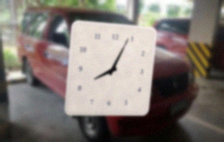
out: 8:04
